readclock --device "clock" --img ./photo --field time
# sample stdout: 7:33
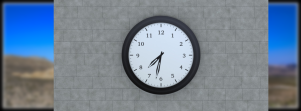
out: 7:32
